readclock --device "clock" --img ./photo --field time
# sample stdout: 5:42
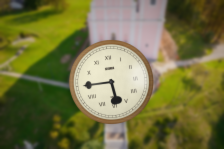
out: 5:45
